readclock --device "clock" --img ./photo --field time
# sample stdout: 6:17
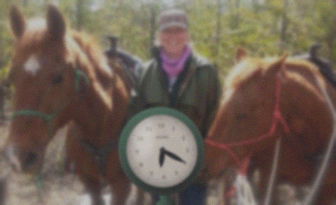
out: 6:20
